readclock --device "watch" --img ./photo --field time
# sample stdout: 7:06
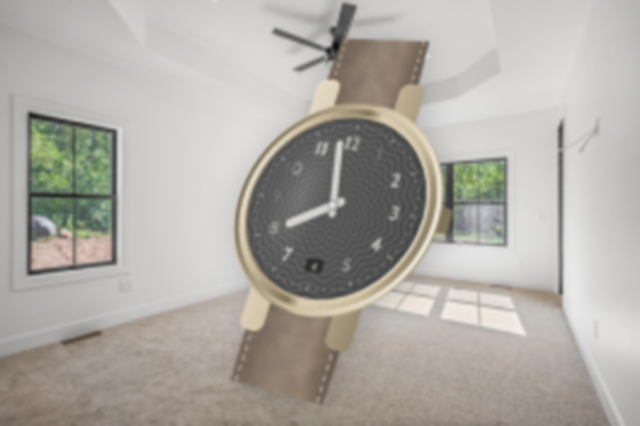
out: 7:58
